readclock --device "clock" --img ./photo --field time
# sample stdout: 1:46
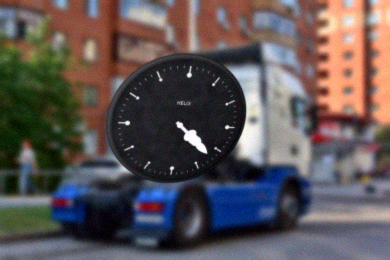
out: 4:22
